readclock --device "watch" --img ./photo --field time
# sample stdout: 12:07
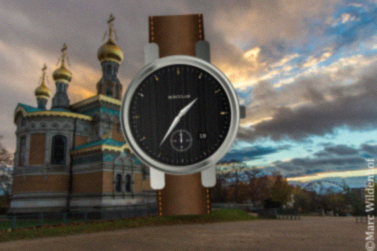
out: 1:36
